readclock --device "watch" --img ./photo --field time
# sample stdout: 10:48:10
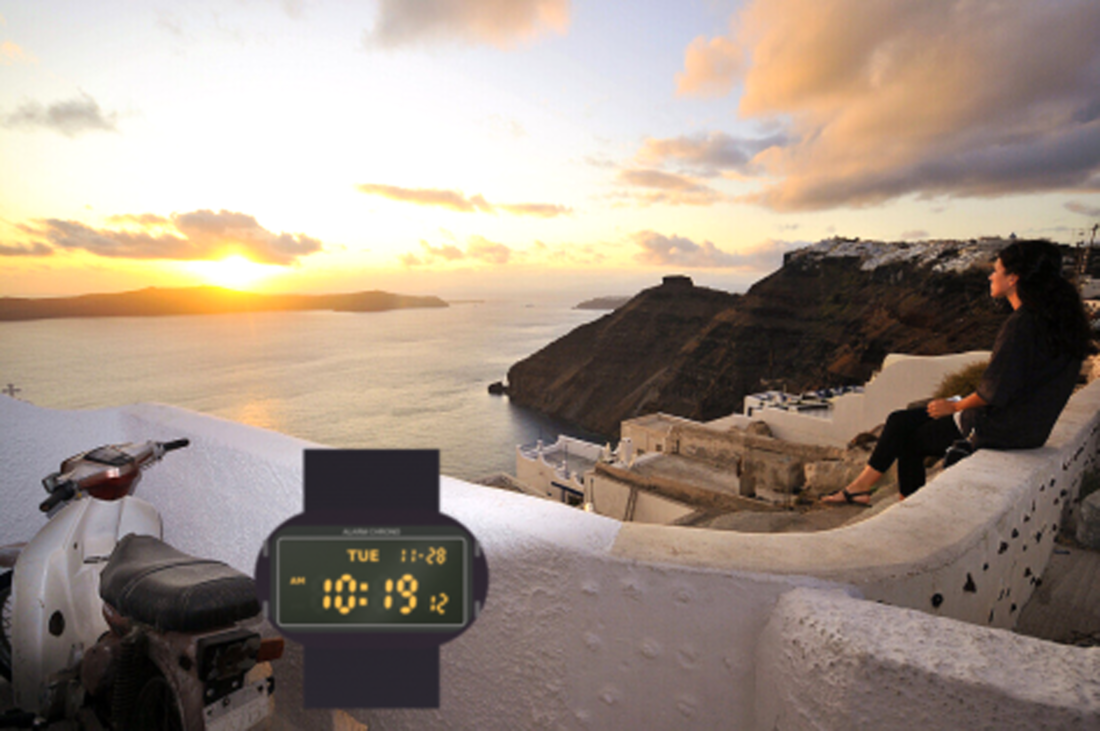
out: 10:19:12
